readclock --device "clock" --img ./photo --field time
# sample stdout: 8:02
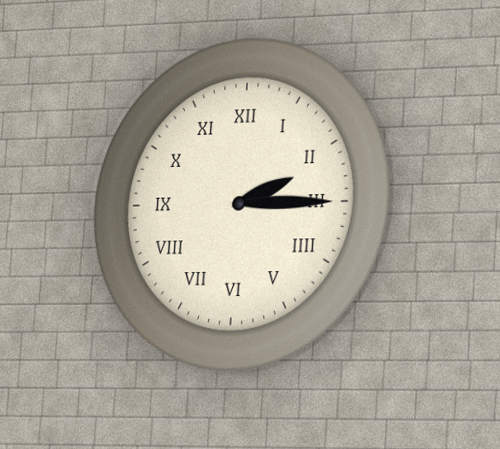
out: 2:15
